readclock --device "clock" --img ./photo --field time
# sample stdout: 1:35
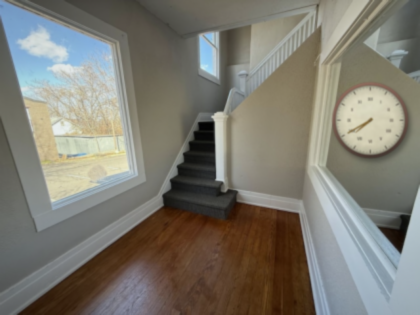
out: 7:40
